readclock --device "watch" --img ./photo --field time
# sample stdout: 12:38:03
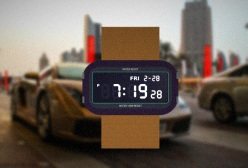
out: 7:19:28
